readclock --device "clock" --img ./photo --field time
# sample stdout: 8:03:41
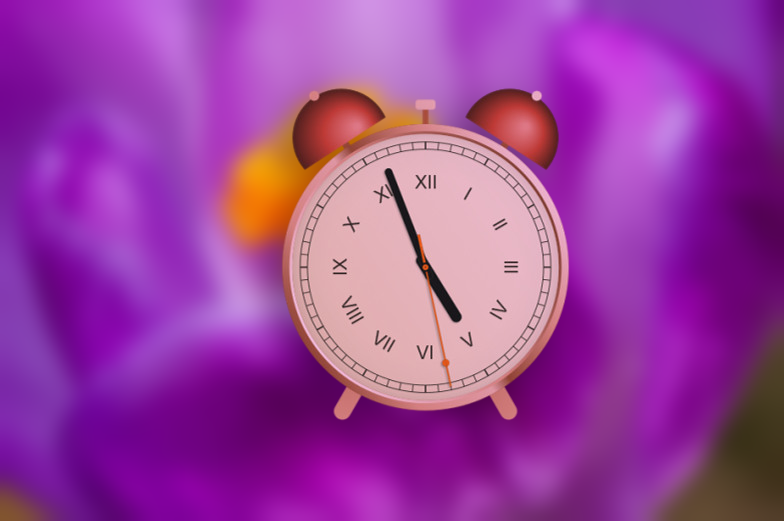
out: 4:56:28
